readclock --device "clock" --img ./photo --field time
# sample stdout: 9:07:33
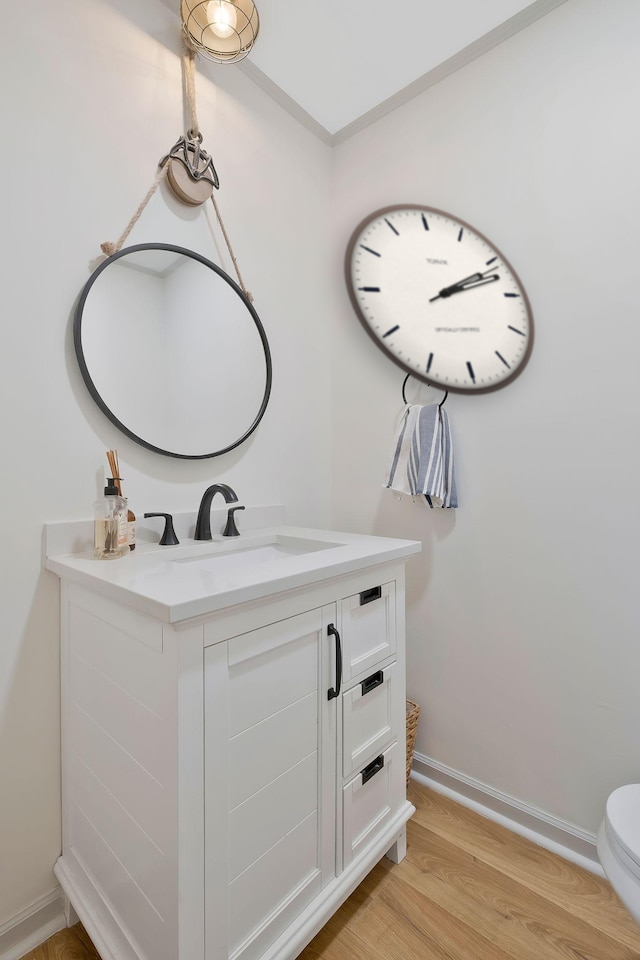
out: 2:12:11
